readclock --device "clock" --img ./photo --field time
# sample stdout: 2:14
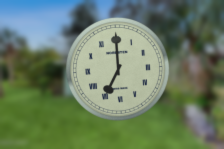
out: 7:00
